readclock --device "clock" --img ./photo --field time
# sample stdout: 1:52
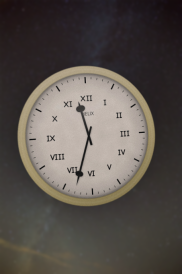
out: 11:33
